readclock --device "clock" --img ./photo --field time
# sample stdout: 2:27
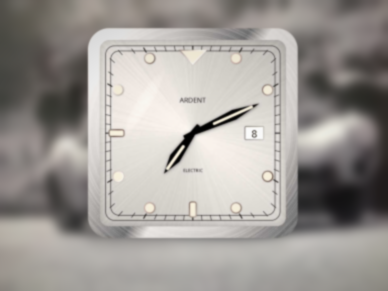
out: 7:11
